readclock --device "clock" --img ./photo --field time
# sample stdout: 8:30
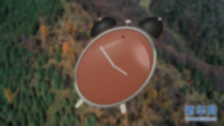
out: 3:52
